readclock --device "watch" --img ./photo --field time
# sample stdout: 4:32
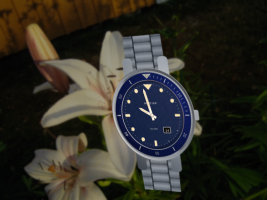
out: 9:58
